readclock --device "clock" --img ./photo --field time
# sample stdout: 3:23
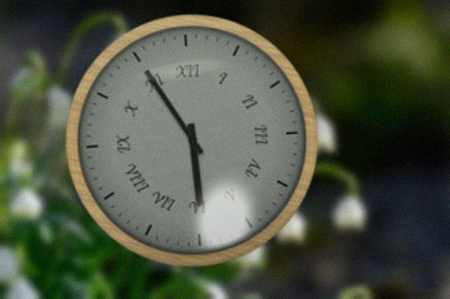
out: 5:55
